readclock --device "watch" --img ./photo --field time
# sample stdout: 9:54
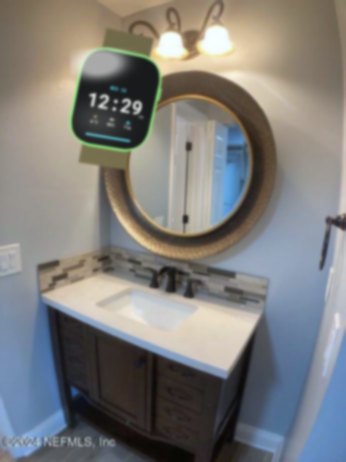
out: 12:29
